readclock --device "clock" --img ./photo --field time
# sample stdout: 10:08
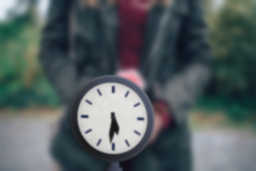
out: 5:31
